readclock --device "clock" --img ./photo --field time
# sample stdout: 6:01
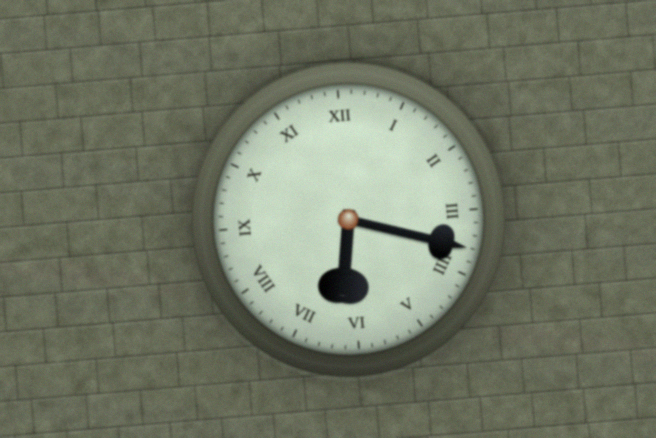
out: 6:18
